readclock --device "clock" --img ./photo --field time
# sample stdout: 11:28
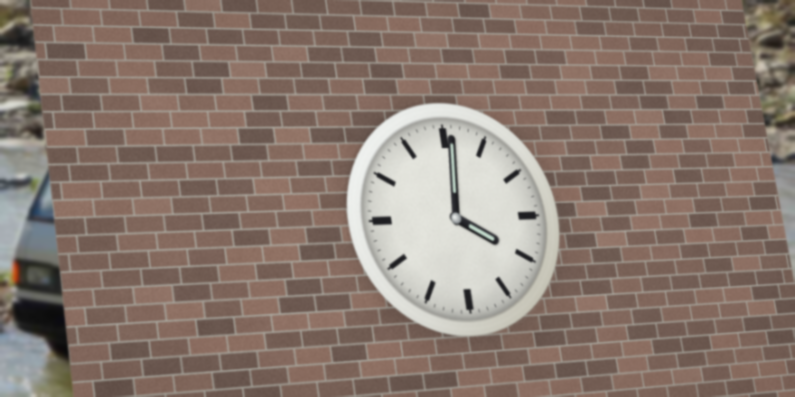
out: 4:01
